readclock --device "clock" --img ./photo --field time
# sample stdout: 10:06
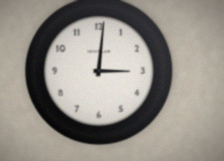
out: 3:01
